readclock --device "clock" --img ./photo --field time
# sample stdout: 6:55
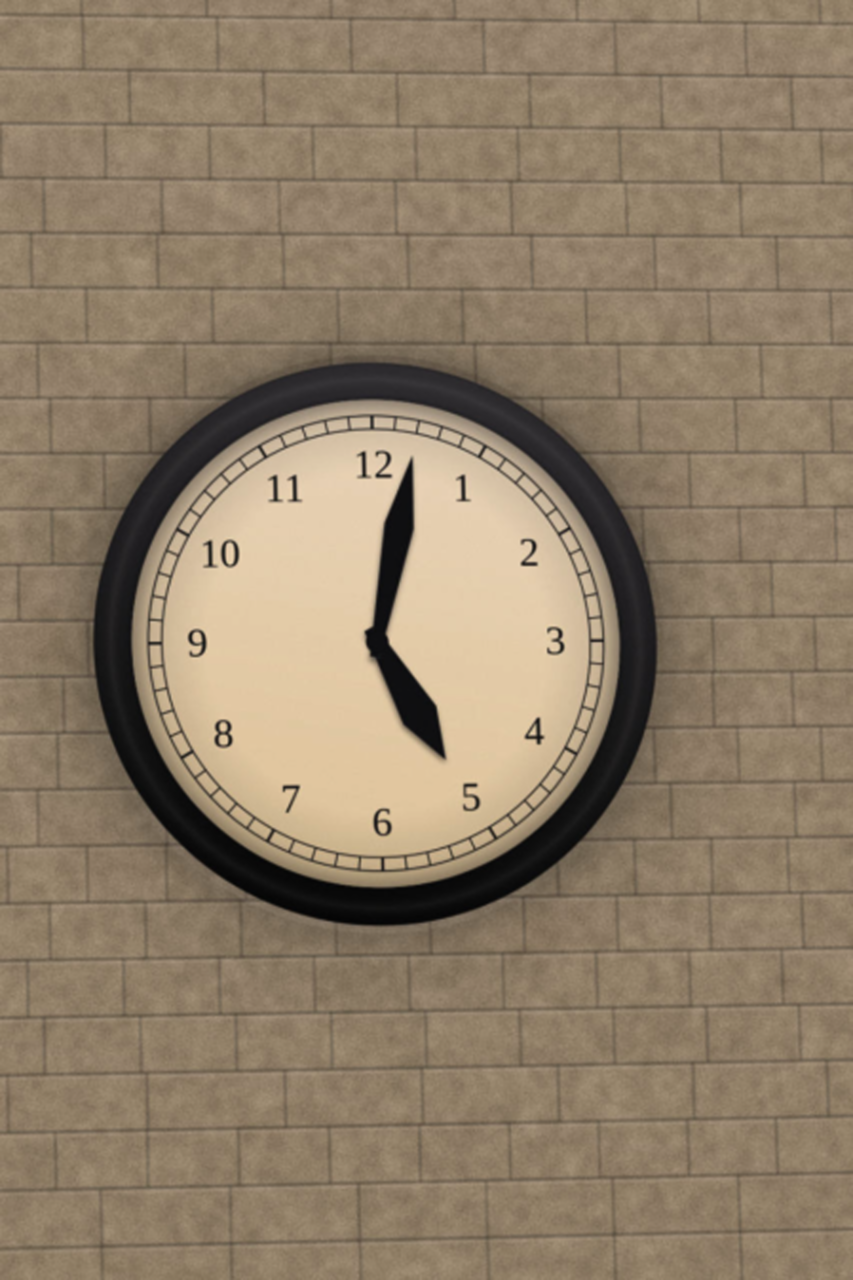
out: 5:02
